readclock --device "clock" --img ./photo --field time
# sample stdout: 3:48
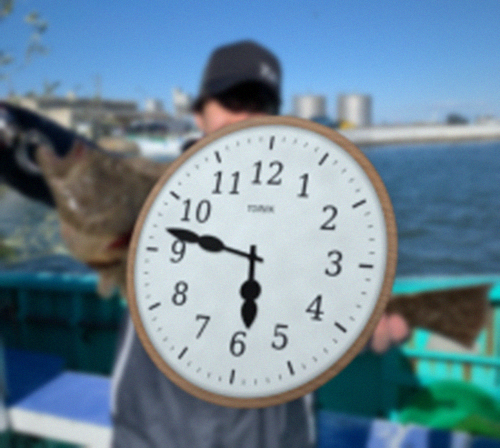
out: 5:47
